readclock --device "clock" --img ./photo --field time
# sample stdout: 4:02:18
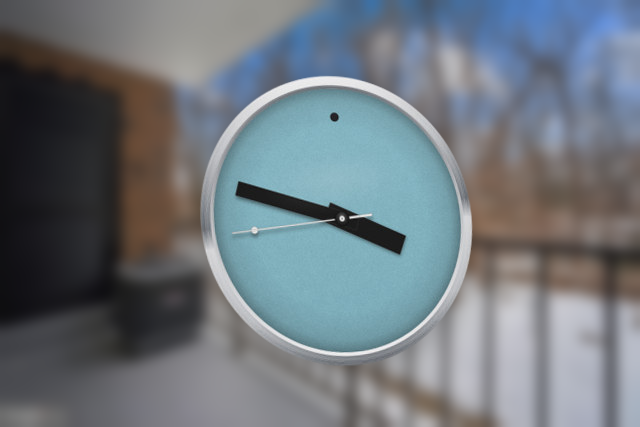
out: 3:47:44
